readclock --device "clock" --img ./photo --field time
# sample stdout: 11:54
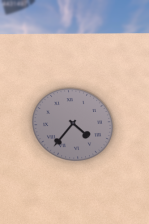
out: 4:37
